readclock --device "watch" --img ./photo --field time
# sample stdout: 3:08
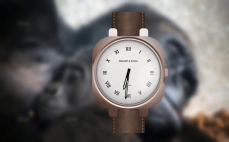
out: 6:31
